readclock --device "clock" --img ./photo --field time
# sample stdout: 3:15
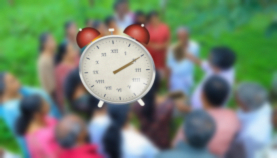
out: 2:10
